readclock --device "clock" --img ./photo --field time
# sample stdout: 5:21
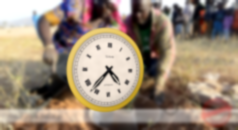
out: 4:37
